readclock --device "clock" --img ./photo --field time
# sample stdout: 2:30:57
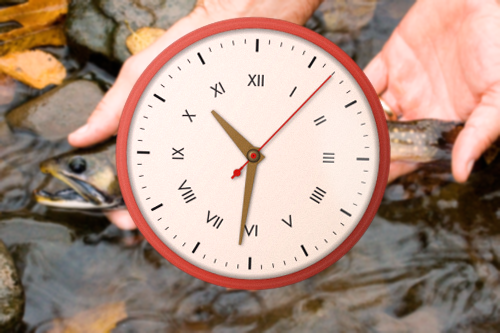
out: 10:31:07
